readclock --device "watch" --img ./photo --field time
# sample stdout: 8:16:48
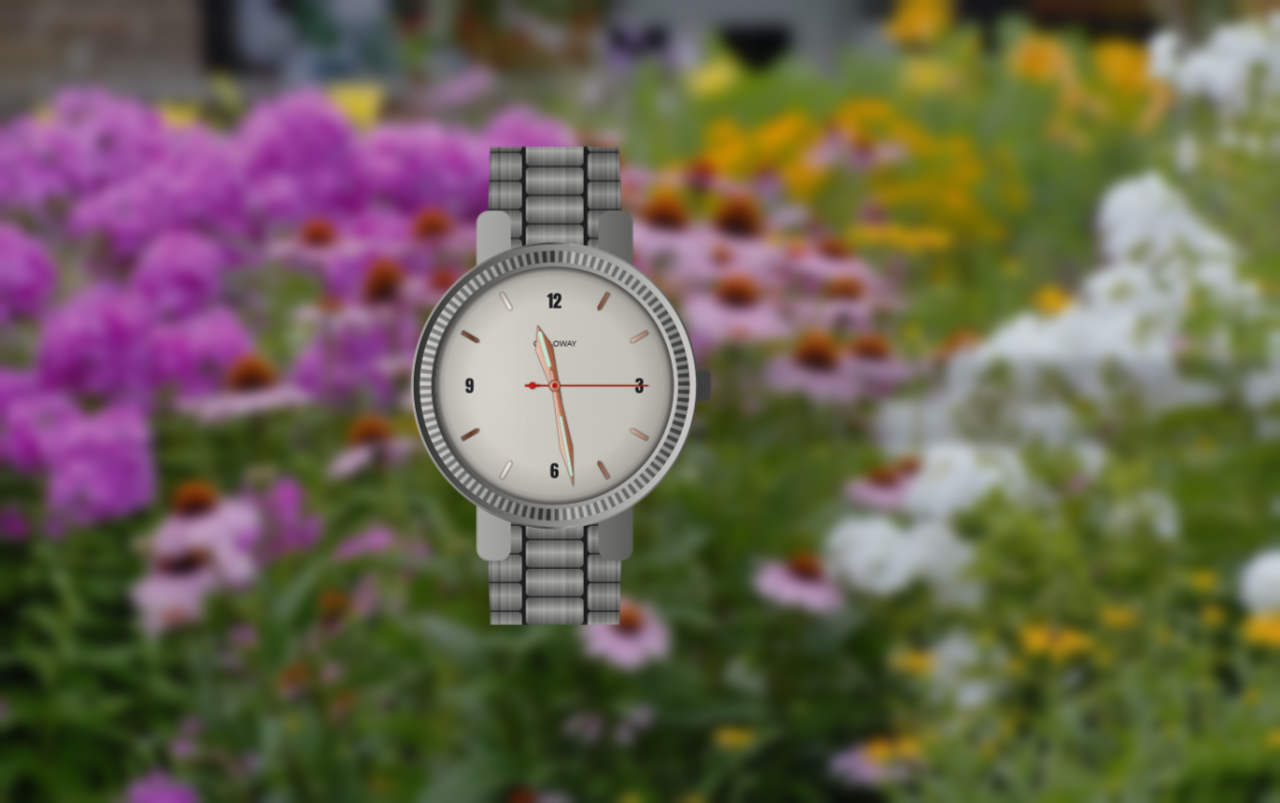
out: 11:28:15
